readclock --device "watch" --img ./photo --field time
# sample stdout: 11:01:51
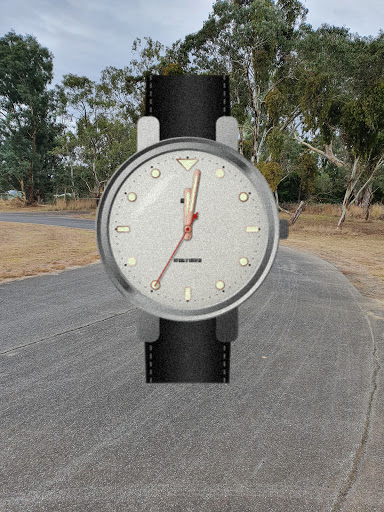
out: 12:01:35
